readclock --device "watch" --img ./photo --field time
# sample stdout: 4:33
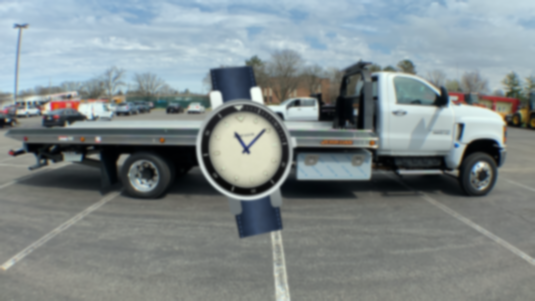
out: 11:09
